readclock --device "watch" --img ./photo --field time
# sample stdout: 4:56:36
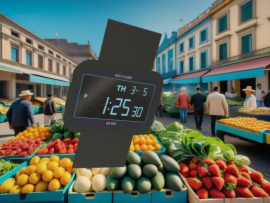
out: 1:25:30
